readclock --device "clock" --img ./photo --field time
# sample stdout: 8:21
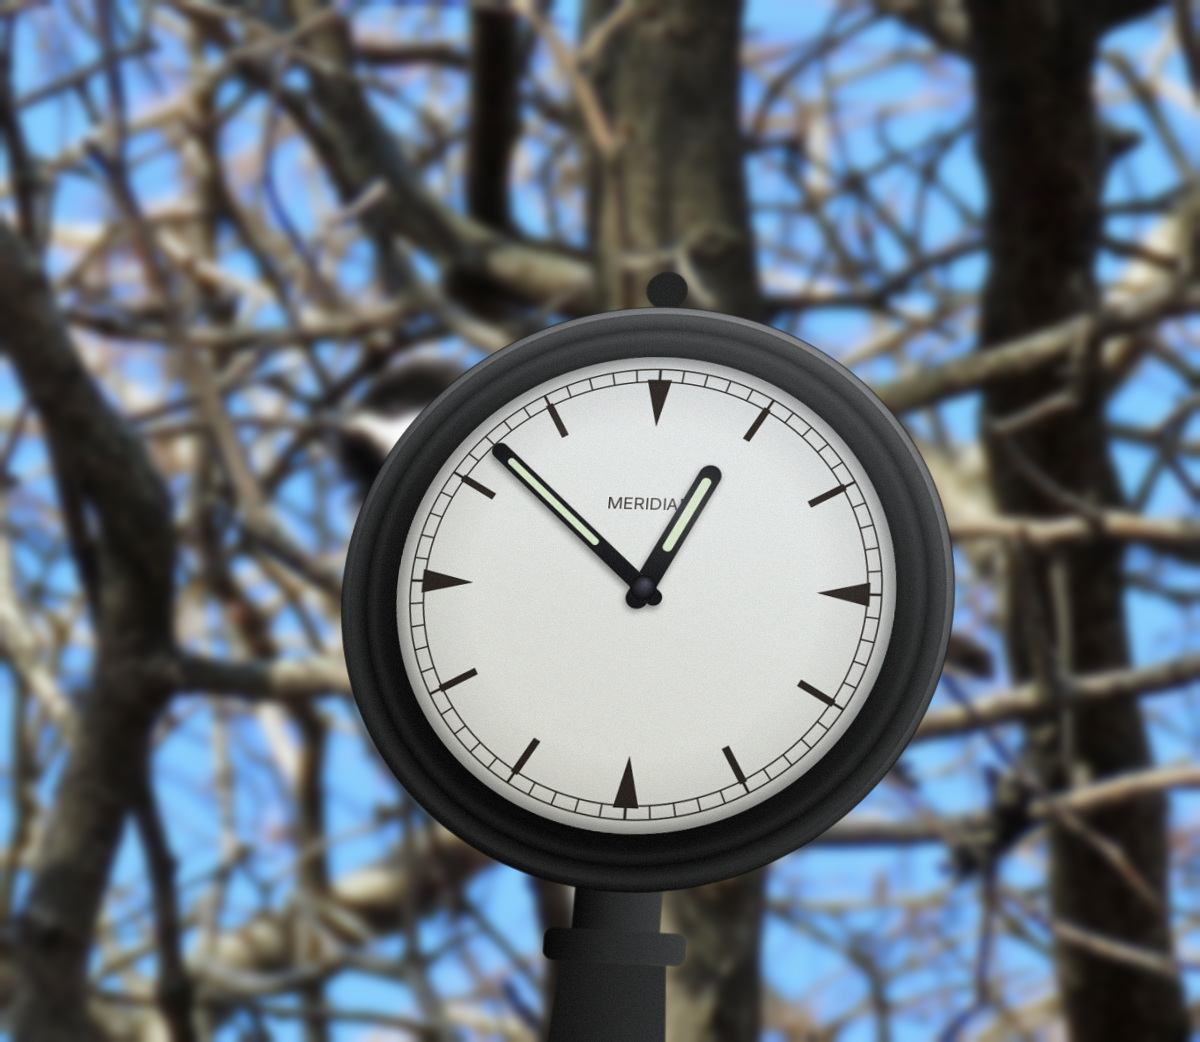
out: 12:52
